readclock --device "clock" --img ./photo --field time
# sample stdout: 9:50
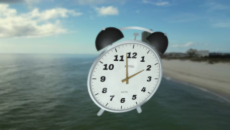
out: 1:58
